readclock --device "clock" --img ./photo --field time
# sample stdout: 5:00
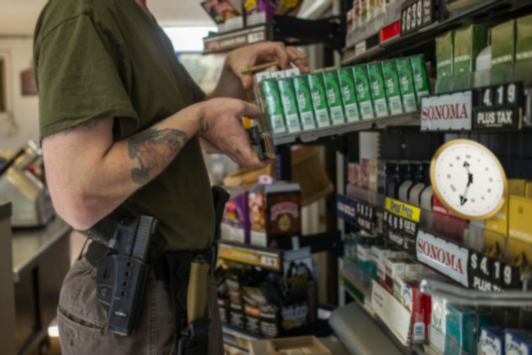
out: 11:34
